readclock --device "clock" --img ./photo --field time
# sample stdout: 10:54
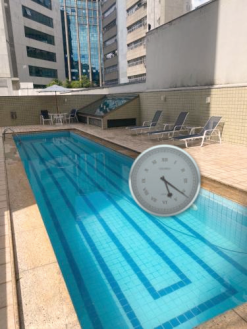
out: 5:21
